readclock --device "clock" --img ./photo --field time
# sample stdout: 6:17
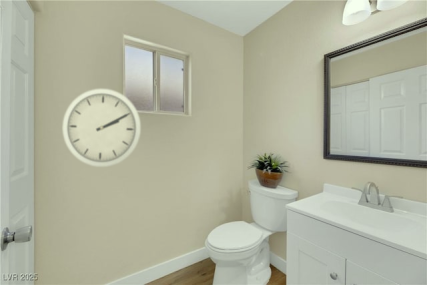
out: 2:10
